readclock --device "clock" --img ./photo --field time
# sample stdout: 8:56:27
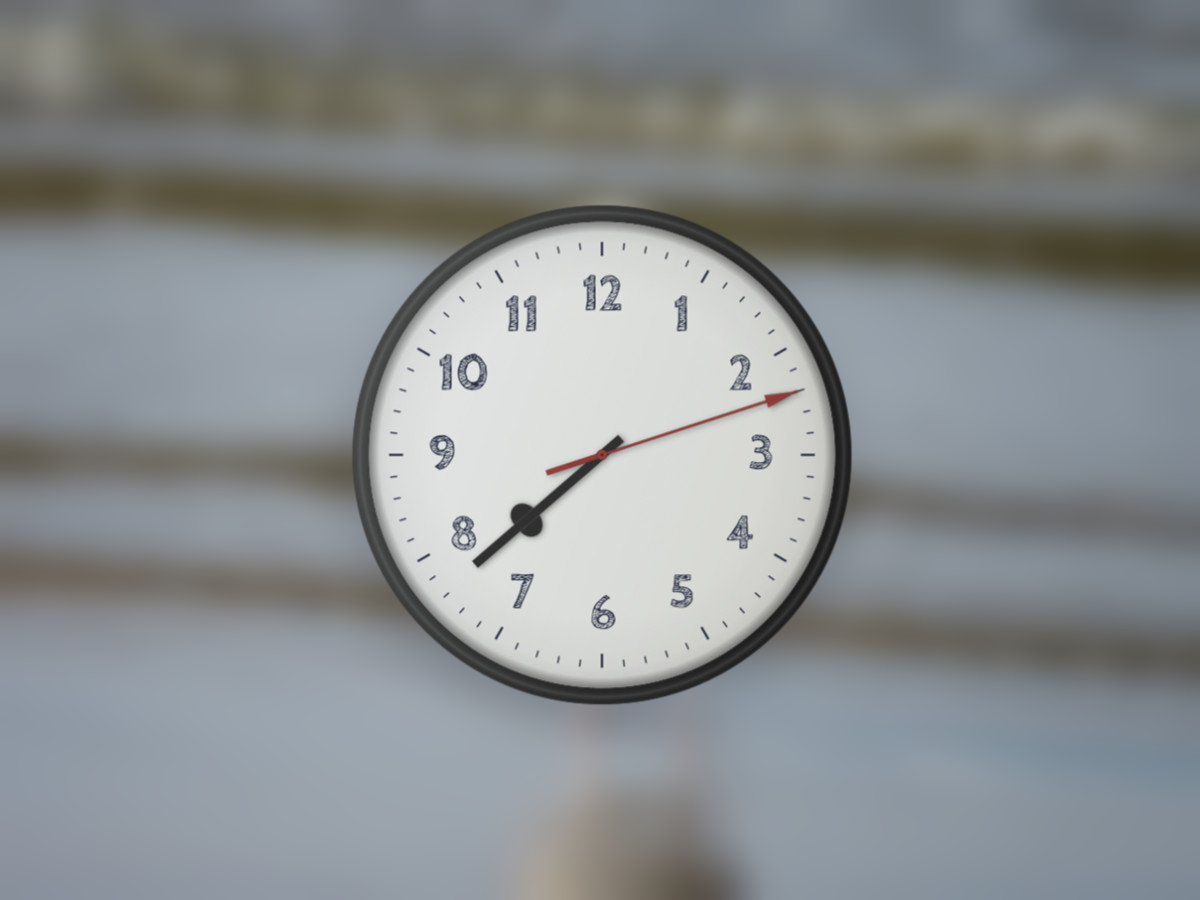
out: 7:38:12
